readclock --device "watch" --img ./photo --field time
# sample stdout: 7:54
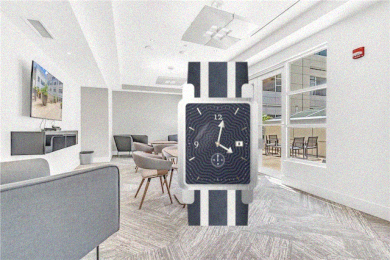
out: 4:02
